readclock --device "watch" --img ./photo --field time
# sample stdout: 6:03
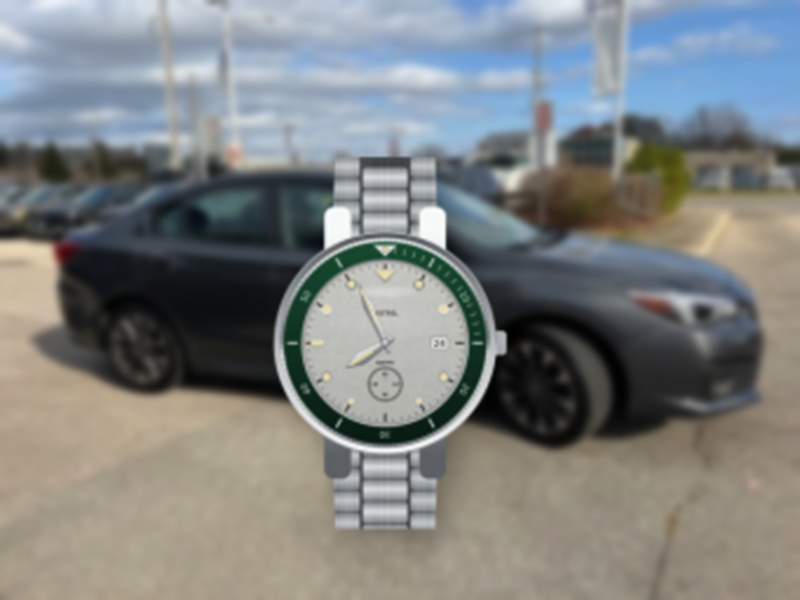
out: 7:56
